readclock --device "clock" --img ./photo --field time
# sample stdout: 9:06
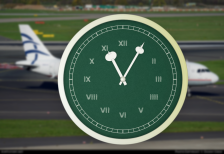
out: 11:05
